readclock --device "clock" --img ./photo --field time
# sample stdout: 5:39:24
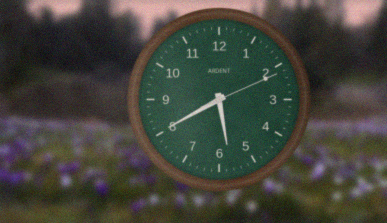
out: 5:40:11
